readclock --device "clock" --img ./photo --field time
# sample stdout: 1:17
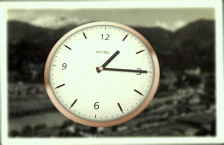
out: 1:15
